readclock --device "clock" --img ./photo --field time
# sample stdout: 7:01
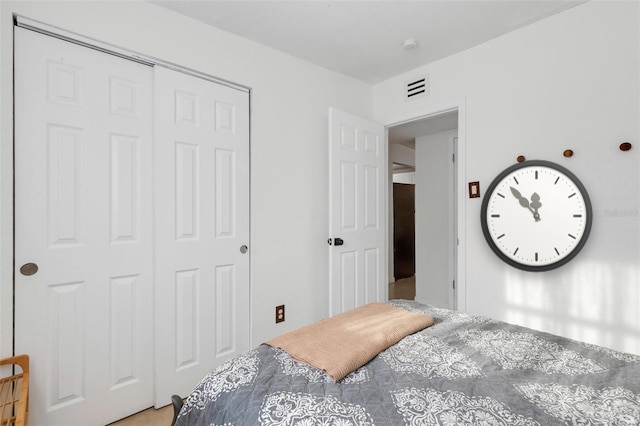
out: 11:53
